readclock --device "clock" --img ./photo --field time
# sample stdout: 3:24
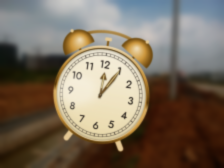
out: 12:05
